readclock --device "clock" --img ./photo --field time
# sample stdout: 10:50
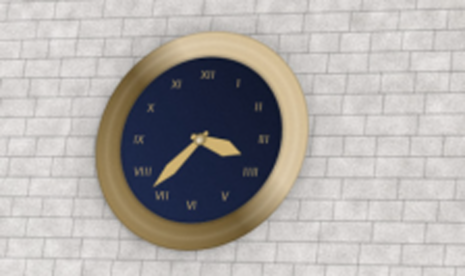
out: 3:37
